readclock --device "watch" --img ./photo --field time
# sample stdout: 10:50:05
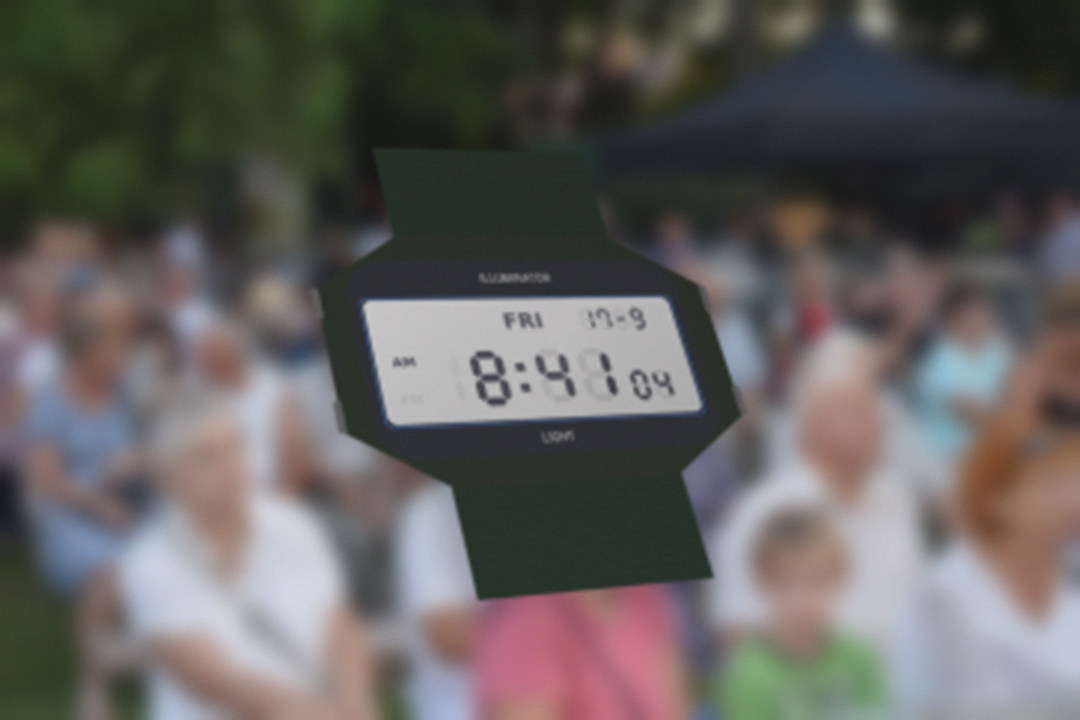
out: 8:41:04
